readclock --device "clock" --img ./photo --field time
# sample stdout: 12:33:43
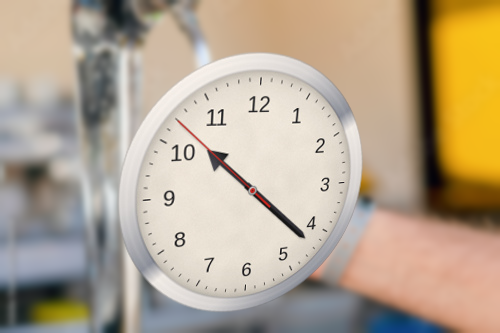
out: 10:21:52
